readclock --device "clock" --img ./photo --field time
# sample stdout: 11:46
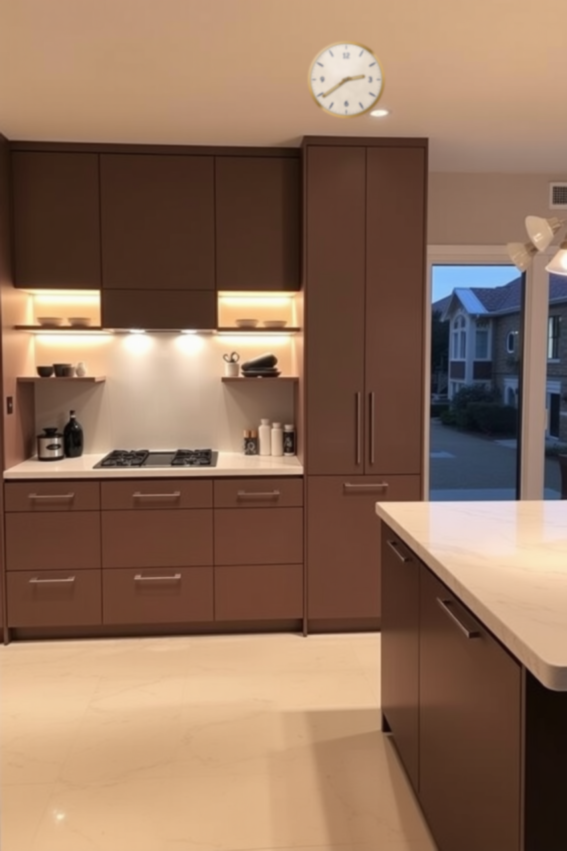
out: 2:39
